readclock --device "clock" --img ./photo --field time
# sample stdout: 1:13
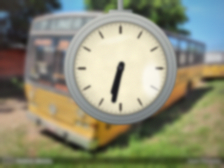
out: 6:32
